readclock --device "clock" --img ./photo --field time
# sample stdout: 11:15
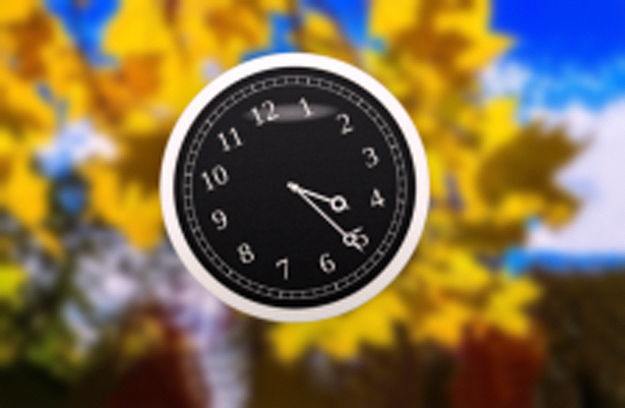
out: 4:26
